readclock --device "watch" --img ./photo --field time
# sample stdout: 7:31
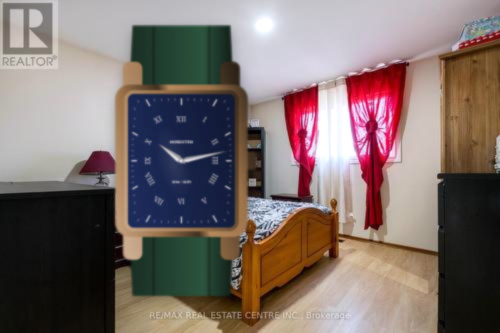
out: 10:13
